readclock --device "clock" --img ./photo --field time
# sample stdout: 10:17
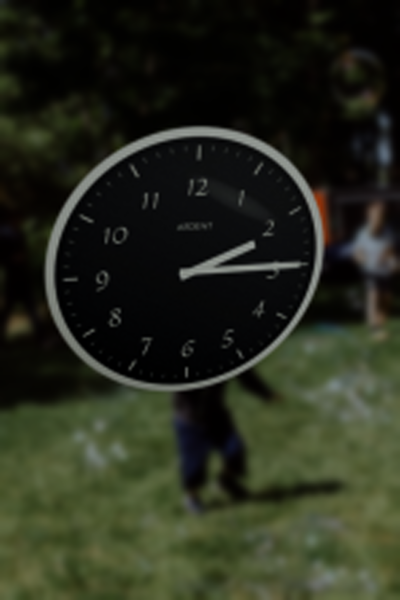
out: 2:15
